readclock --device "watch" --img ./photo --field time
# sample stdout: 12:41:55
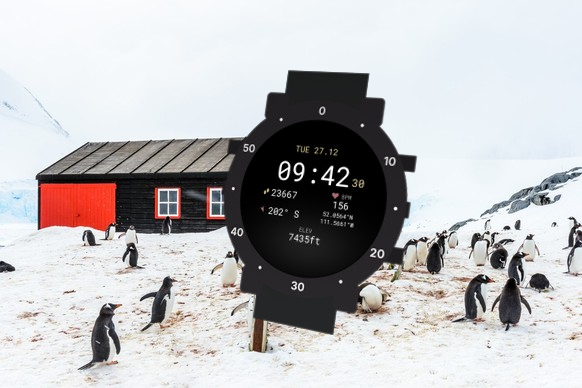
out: 9:42:30
